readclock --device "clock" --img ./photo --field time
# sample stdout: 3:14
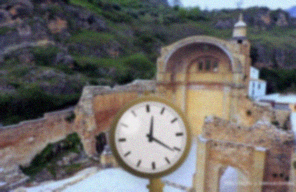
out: 12:21
